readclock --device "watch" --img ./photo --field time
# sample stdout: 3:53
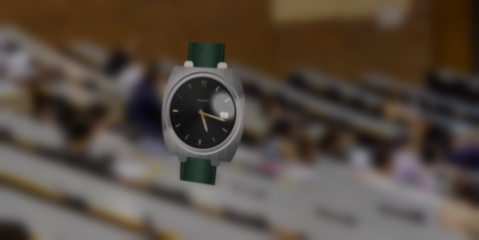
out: 5:17
